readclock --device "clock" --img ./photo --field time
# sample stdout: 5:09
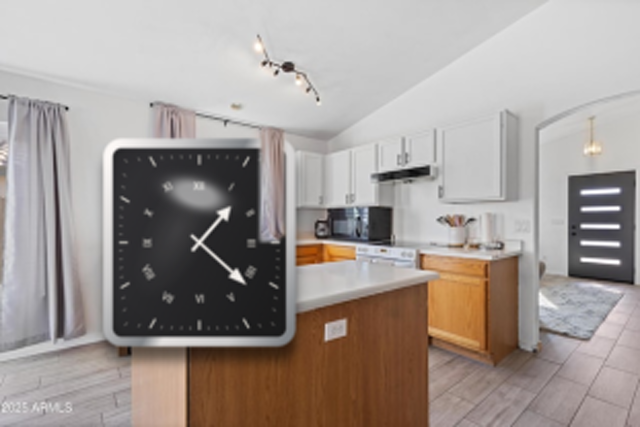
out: 1:22
